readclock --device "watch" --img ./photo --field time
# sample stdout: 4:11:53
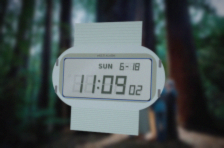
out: 11:09:02
